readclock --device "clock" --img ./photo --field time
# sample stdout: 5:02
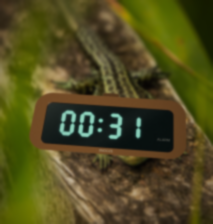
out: 0:31
